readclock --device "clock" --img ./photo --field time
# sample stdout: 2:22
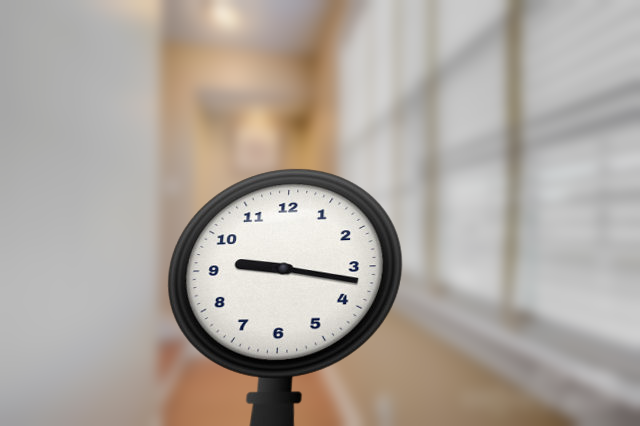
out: 9:17
